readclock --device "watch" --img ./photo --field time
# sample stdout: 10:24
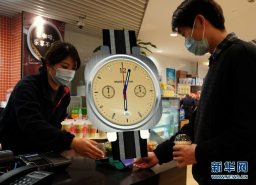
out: 6:03
